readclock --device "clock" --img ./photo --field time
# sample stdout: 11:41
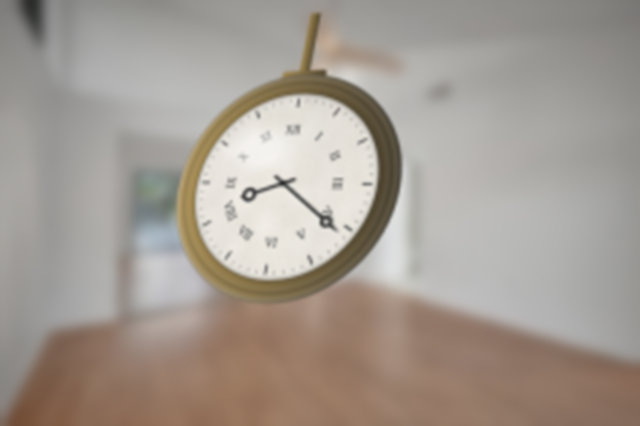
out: 8:21
